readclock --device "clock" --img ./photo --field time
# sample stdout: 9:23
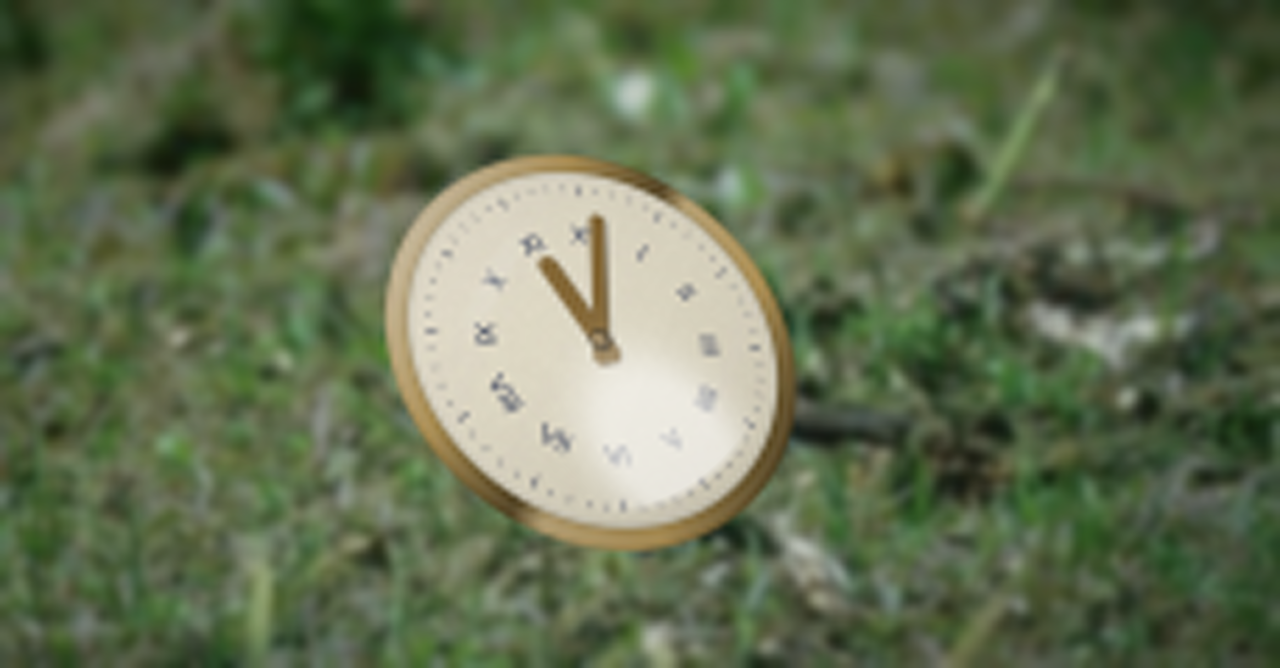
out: 11:01
